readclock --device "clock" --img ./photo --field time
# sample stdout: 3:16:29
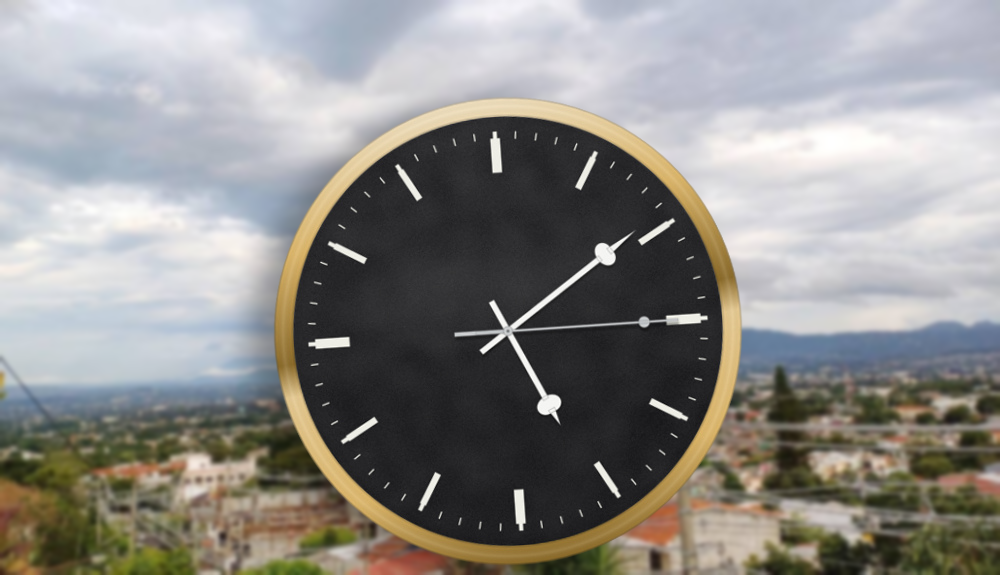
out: 5:09:15
